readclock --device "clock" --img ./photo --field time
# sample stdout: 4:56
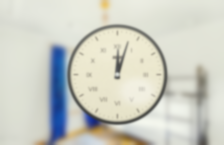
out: 12:03
